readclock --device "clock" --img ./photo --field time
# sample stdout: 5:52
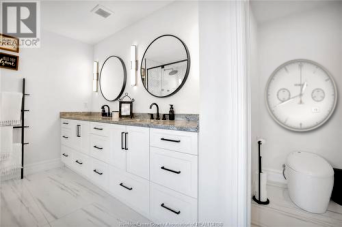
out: 12:41
